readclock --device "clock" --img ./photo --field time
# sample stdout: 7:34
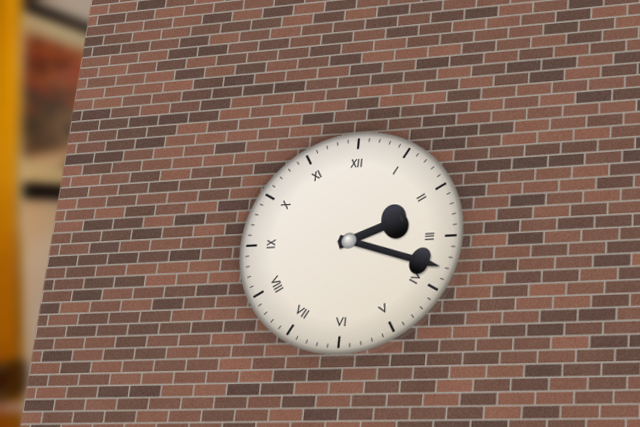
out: 2:18
